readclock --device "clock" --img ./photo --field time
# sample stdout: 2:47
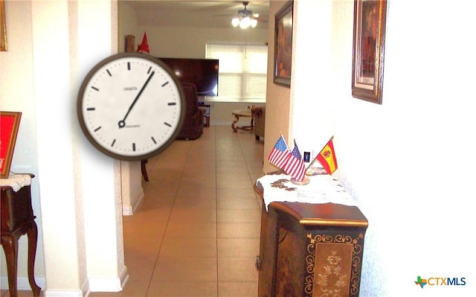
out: 7:06
